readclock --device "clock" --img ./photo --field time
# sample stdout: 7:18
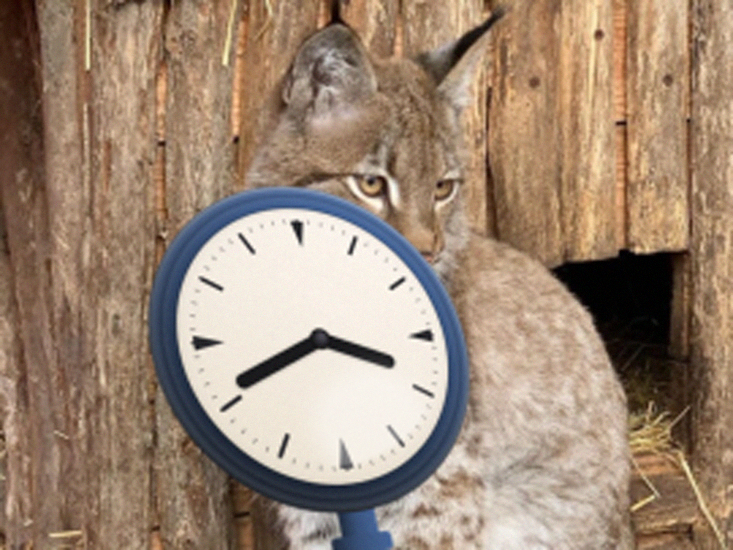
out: 3:41
